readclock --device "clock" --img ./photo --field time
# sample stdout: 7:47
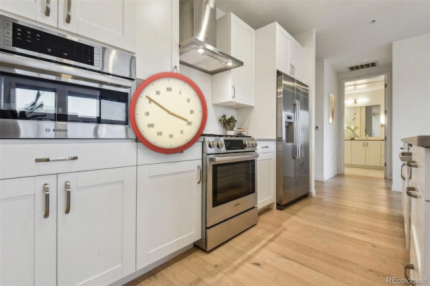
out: 3:51
